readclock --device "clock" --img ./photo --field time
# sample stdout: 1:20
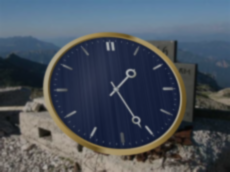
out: 1:26
